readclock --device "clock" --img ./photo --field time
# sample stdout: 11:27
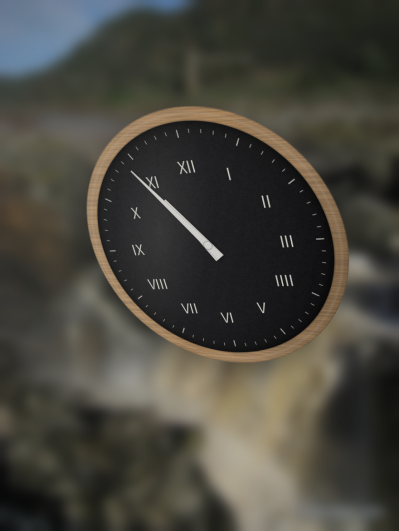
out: 10:54
